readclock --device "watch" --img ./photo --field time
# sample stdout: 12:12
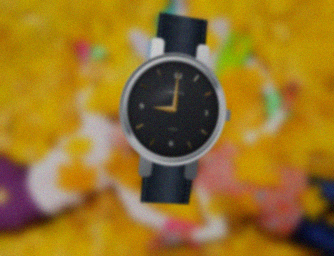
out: 9:00
